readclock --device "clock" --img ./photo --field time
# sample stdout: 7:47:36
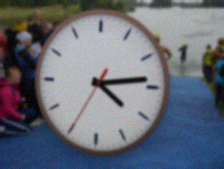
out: 4:13:35
